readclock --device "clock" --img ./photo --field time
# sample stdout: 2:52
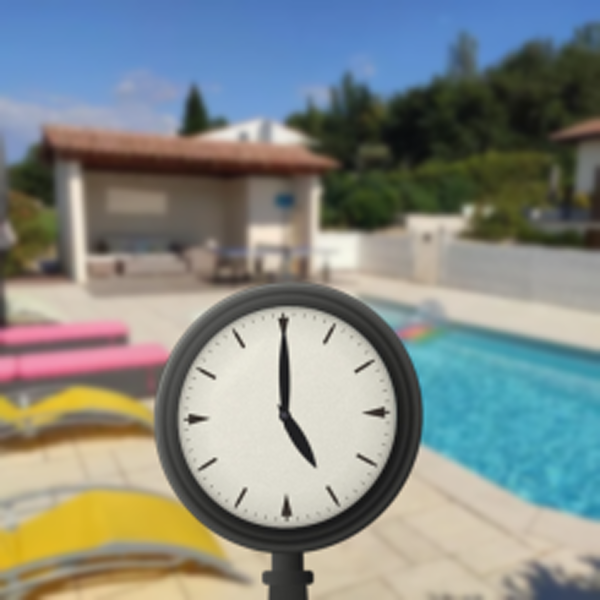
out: 5:00
